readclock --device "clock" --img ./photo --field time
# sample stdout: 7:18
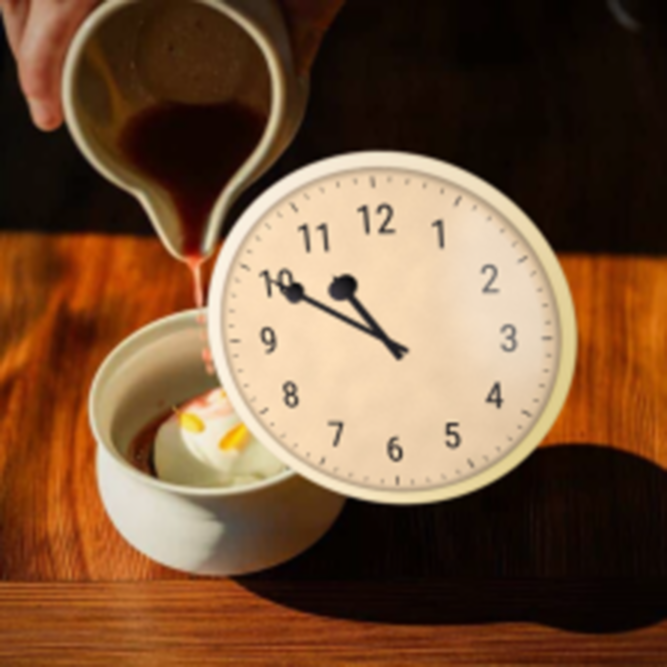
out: 10:50
